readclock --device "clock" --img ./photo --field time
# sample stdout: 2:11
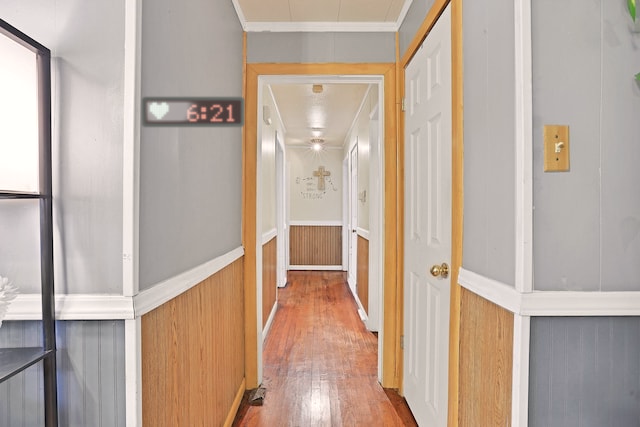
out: 6:21
